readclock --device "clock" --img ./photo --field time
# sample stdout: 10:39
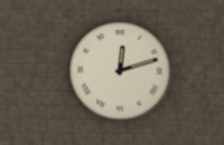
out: 12:12
